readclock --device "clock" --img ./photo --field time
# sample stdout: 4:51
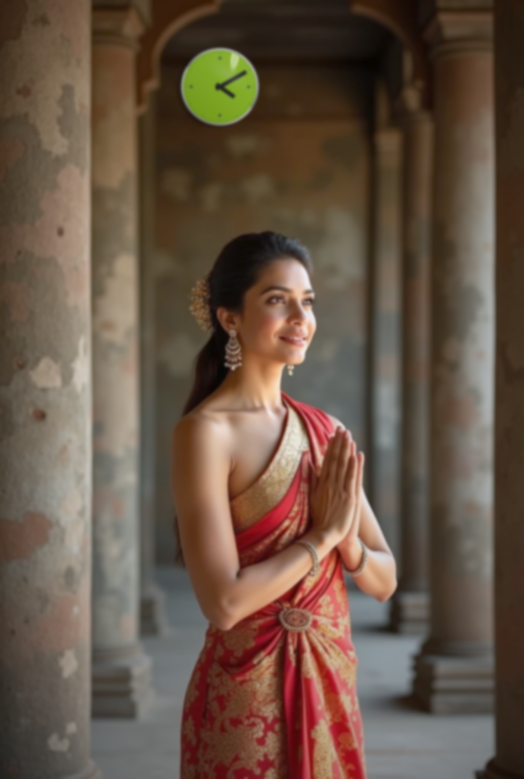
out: 4:10
